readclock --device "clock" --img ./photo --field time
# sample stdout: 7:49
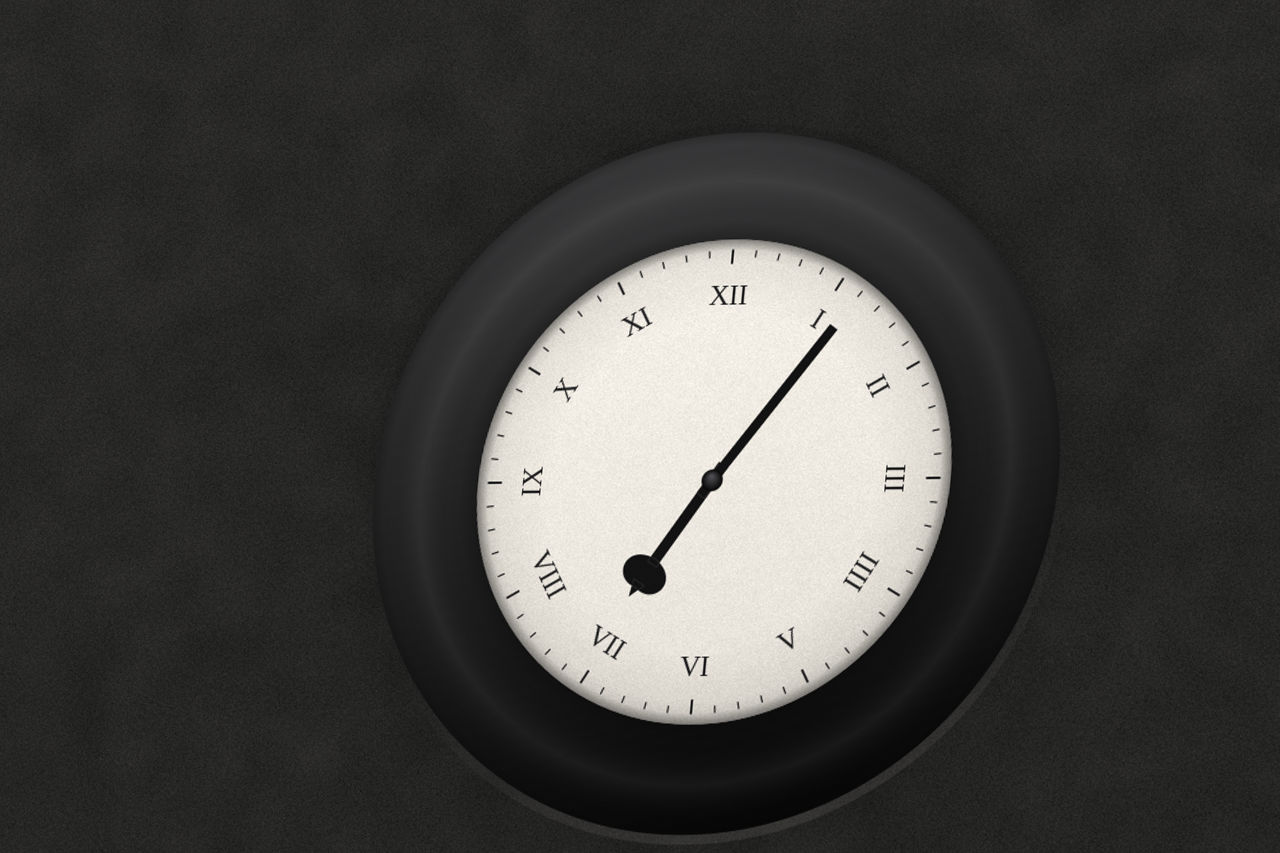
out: 7:06
